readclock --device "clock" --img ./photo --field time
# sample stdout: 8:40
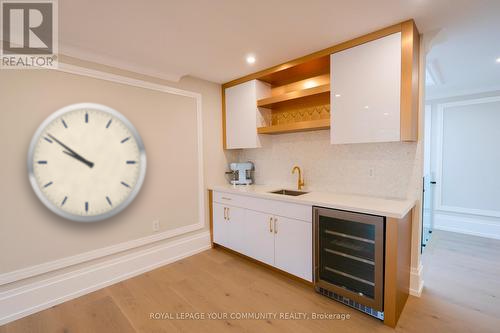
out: 9:51
